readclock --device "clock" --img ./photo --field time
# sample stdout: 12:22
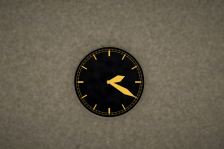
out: 2:20
